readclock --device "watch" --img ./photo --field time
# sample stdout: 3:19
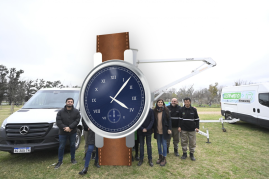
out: 4:07
